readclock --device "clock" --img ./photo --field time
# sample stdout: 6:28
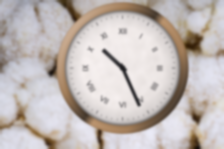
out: 10:26
